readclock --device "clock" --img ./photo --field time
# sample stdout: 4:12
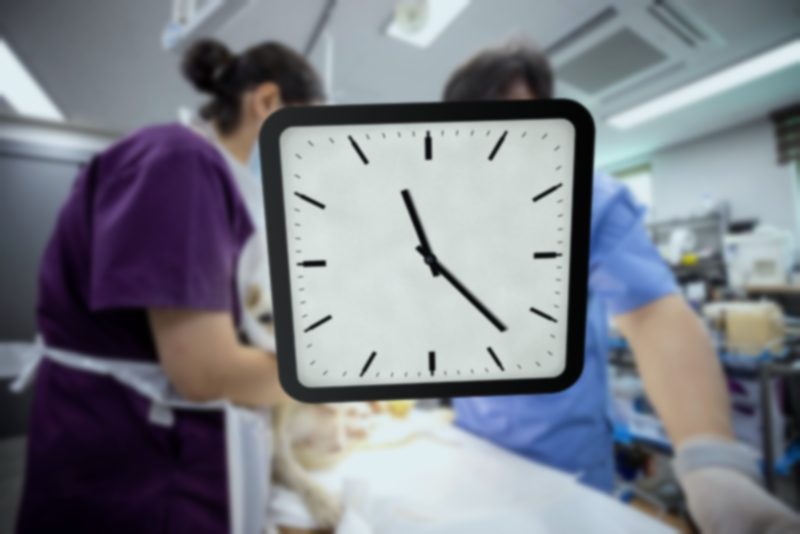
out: 11:23
